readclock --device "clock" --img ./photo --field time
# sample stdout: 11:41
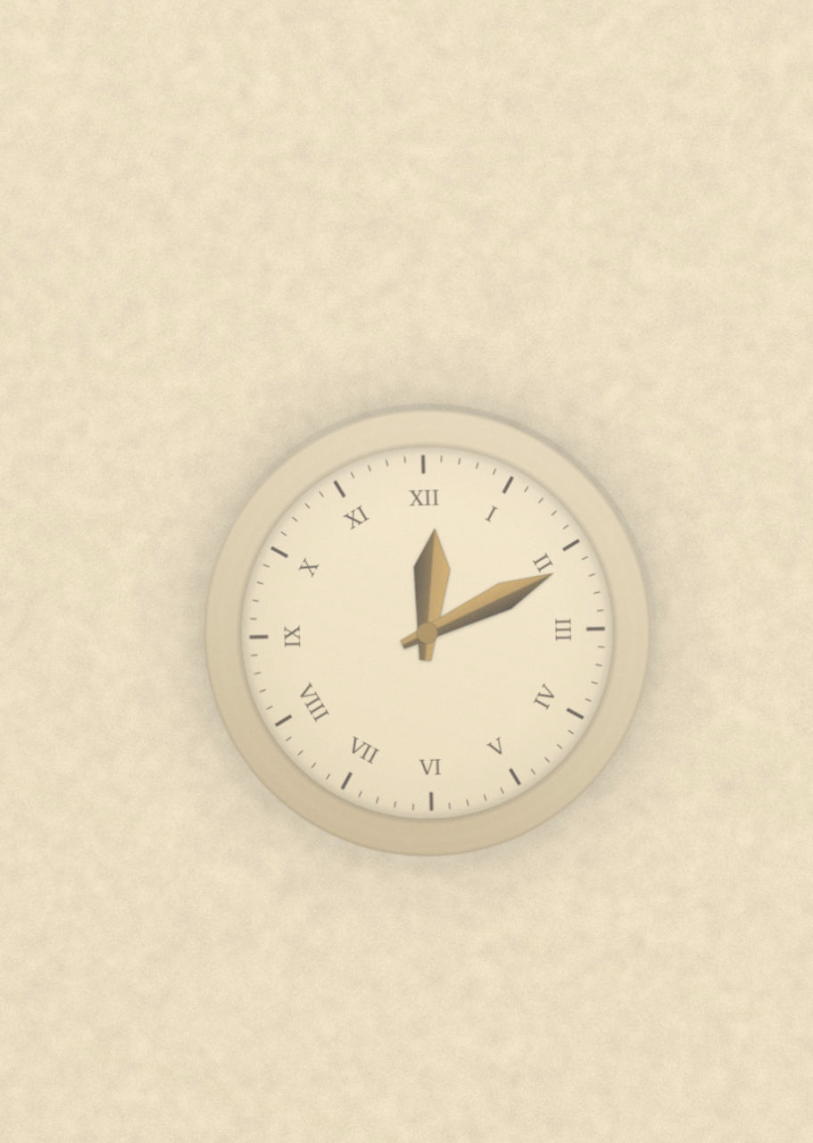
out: 12:11
